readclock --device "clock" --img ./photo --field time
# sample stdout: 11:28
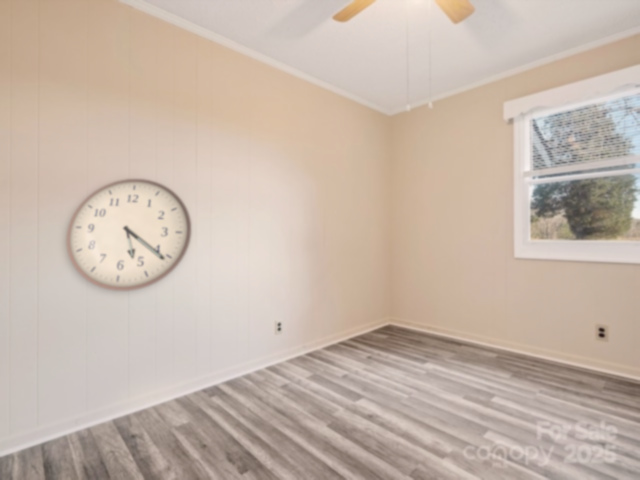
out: 5:21
